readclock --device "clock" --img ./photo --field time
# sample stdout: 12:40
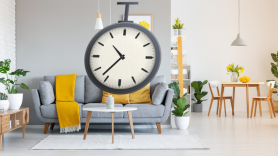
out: 10:37
